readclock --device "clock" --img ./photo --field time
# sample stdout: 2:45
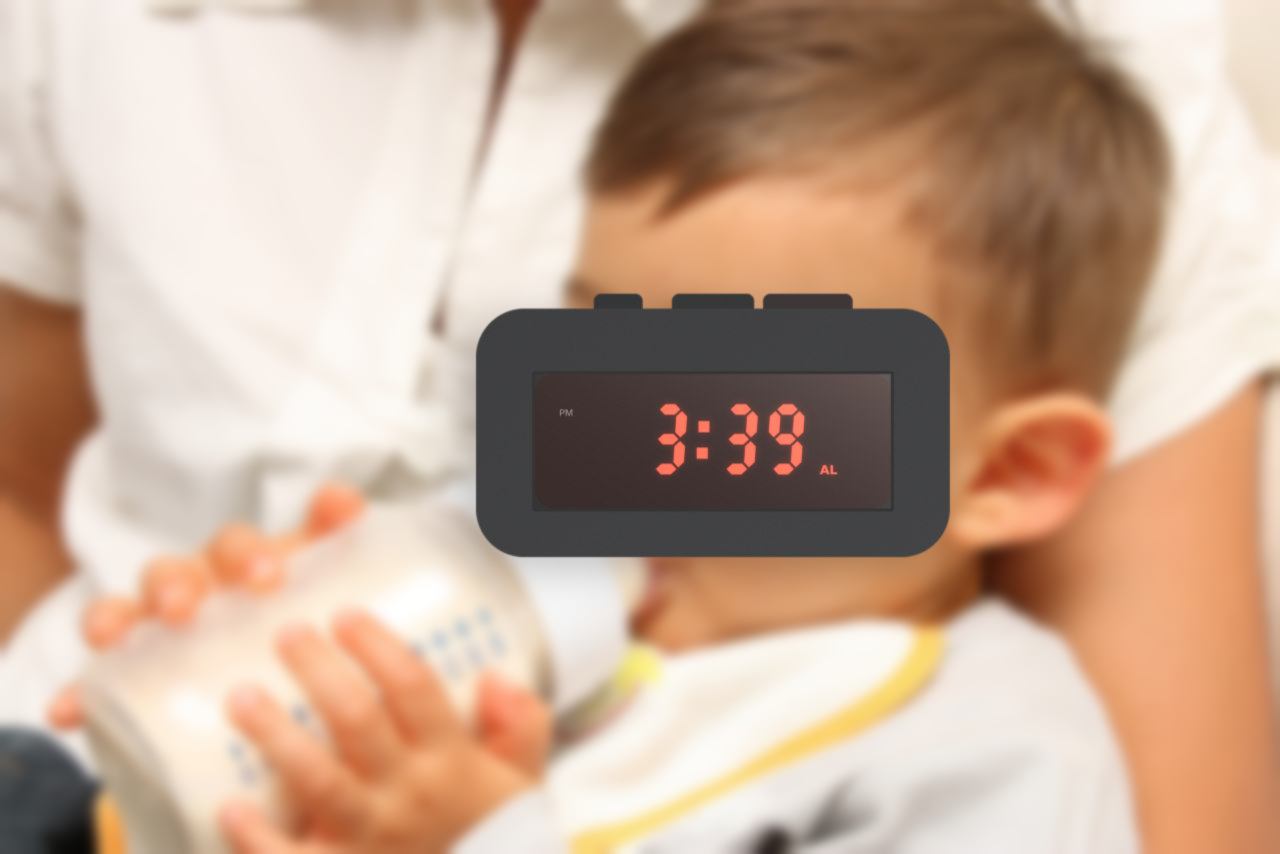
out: 3:39
